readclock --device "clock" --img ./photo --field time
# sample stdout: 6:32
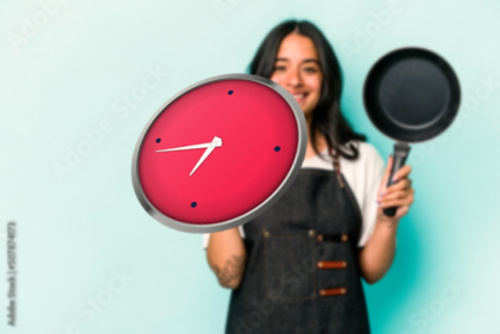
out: 6:43
